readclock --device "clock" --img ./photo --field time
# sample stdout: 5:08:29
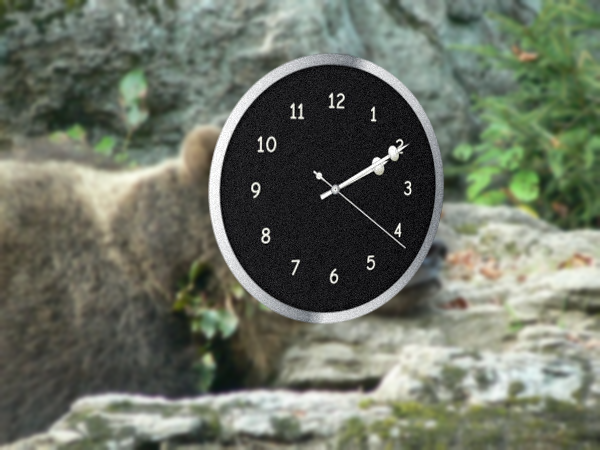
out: 2:10:21
